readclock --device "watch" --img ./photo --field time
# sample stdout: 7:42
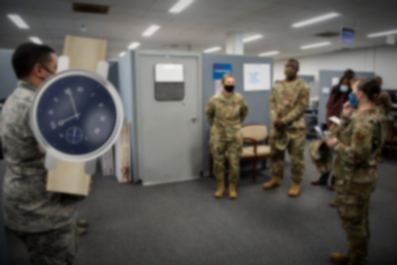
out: 7:56
